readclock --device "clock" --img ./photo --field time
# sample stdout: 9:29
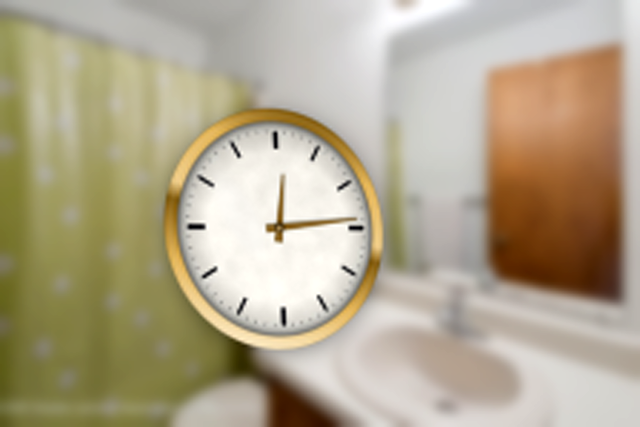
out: 12:14
